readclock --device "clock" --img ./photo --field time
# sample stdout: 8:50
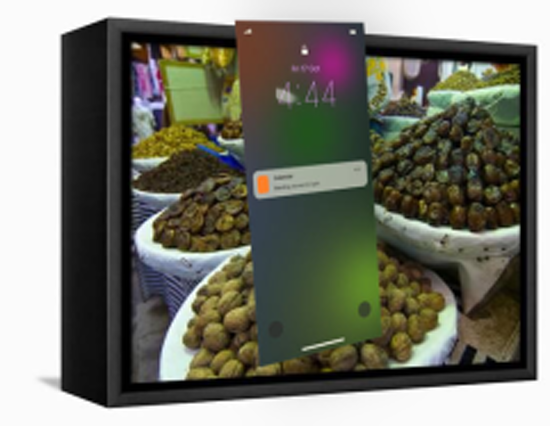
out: 4:44
